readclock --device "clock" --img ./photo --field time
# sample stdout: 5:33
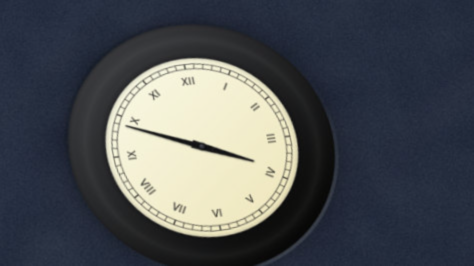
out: 3:49
